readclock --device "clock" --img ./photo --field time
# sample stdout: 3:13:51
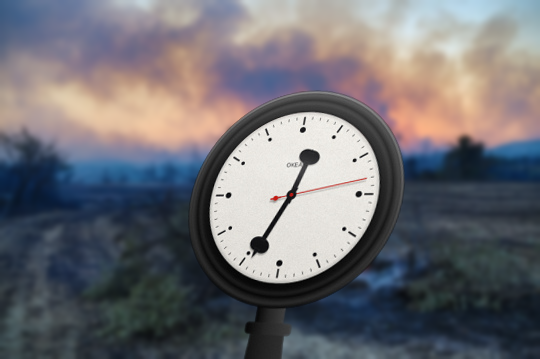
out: 12:34:13
